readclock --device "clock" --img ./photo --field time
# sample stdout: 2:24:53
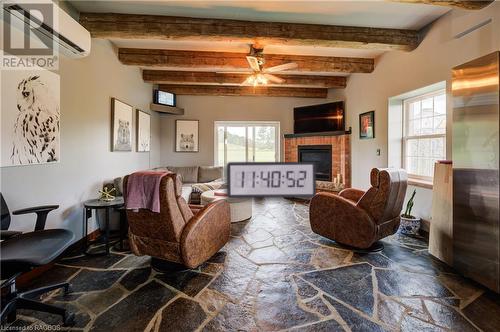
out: 11:40:52
